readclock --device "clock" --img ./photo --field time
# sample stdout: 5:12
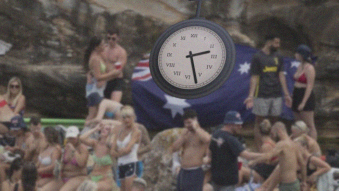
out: 2:27
